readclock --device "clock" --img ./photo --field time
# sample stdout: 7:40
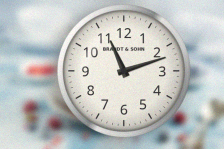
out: 11:12
